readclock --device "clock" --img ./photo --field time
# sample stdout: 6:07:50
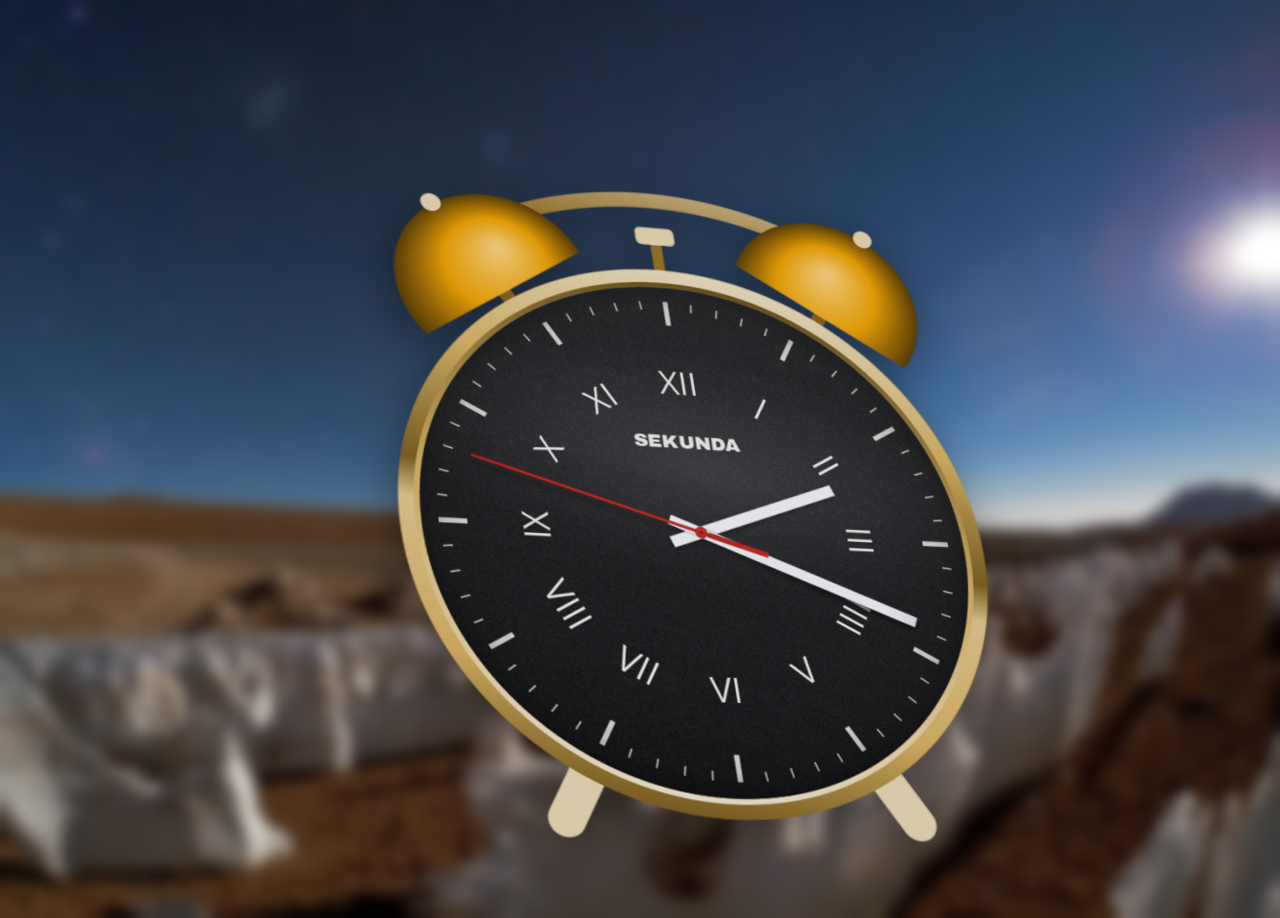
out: 2:18:48
